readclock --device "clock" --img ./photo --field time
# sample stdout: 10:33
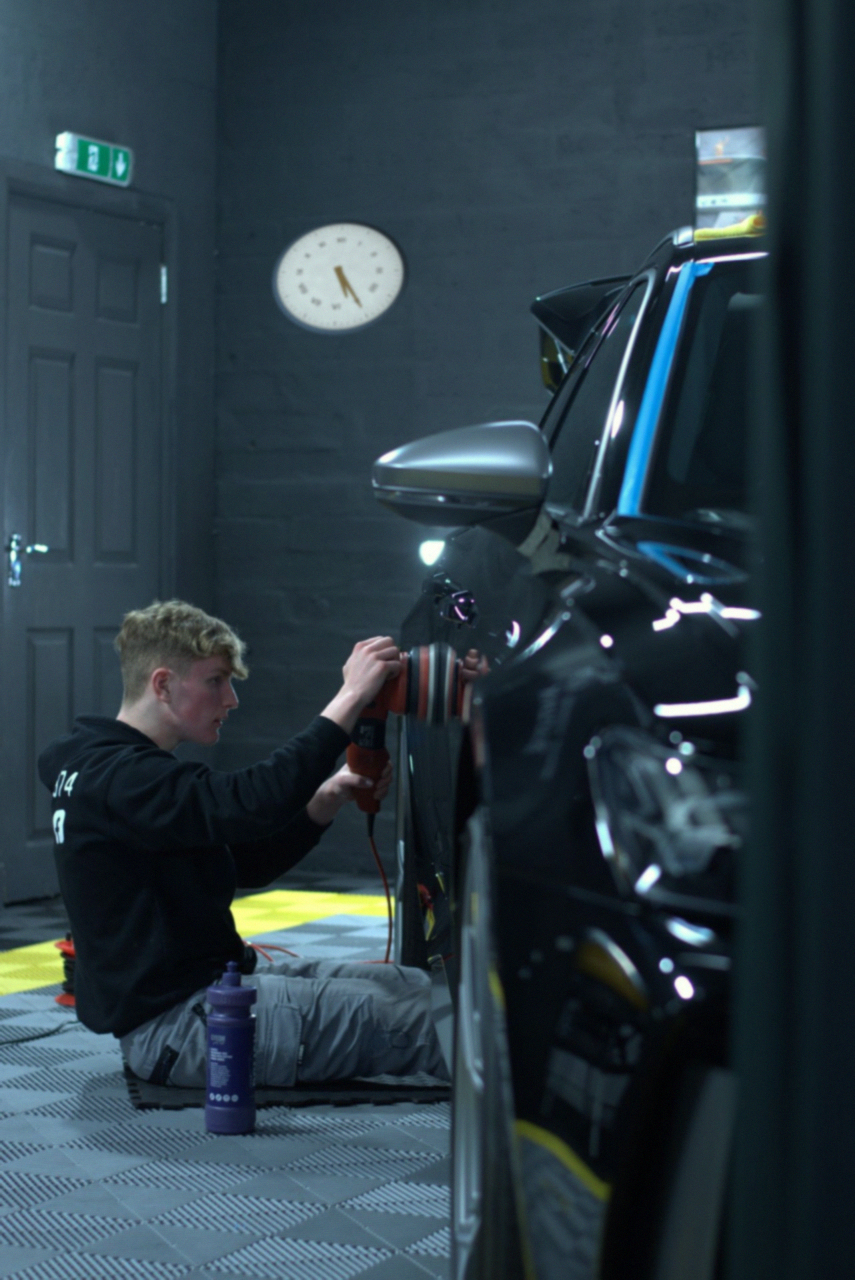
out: 5:25
